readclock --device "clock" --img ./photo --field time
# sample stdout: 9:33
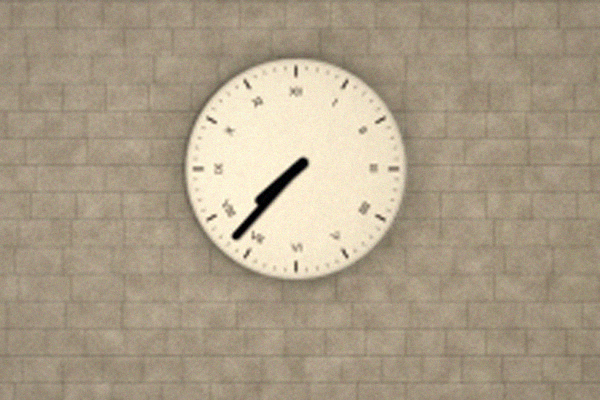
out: 7:37
